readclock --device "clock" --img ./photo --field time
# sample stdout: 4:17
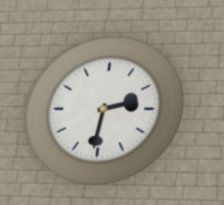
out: 2:31
